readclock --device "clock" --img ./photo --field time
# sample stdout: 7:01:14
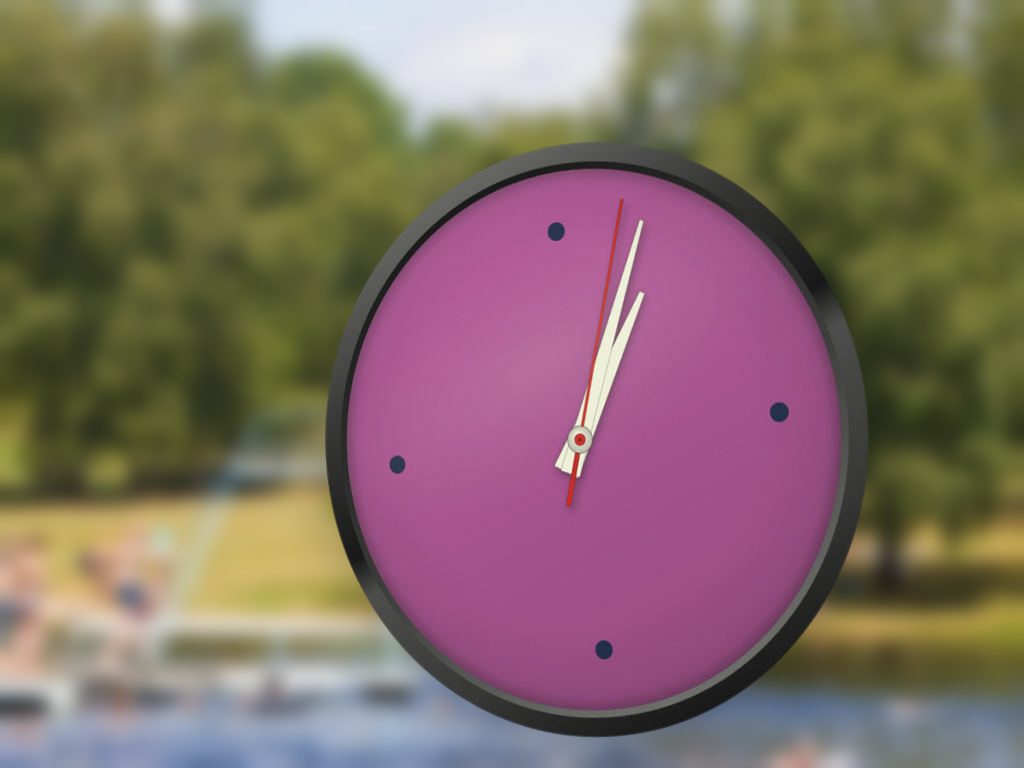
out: 1:04:03
